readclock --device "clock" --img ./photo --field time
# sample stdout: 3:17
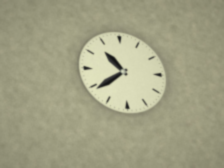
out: 10:39
